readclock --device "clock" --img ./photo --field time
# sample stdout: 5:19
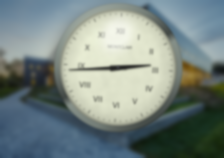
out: 2:44
